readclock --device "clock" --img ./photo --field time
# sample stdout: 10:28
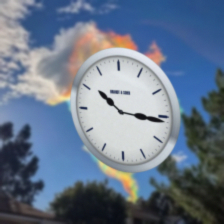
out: 10:16
